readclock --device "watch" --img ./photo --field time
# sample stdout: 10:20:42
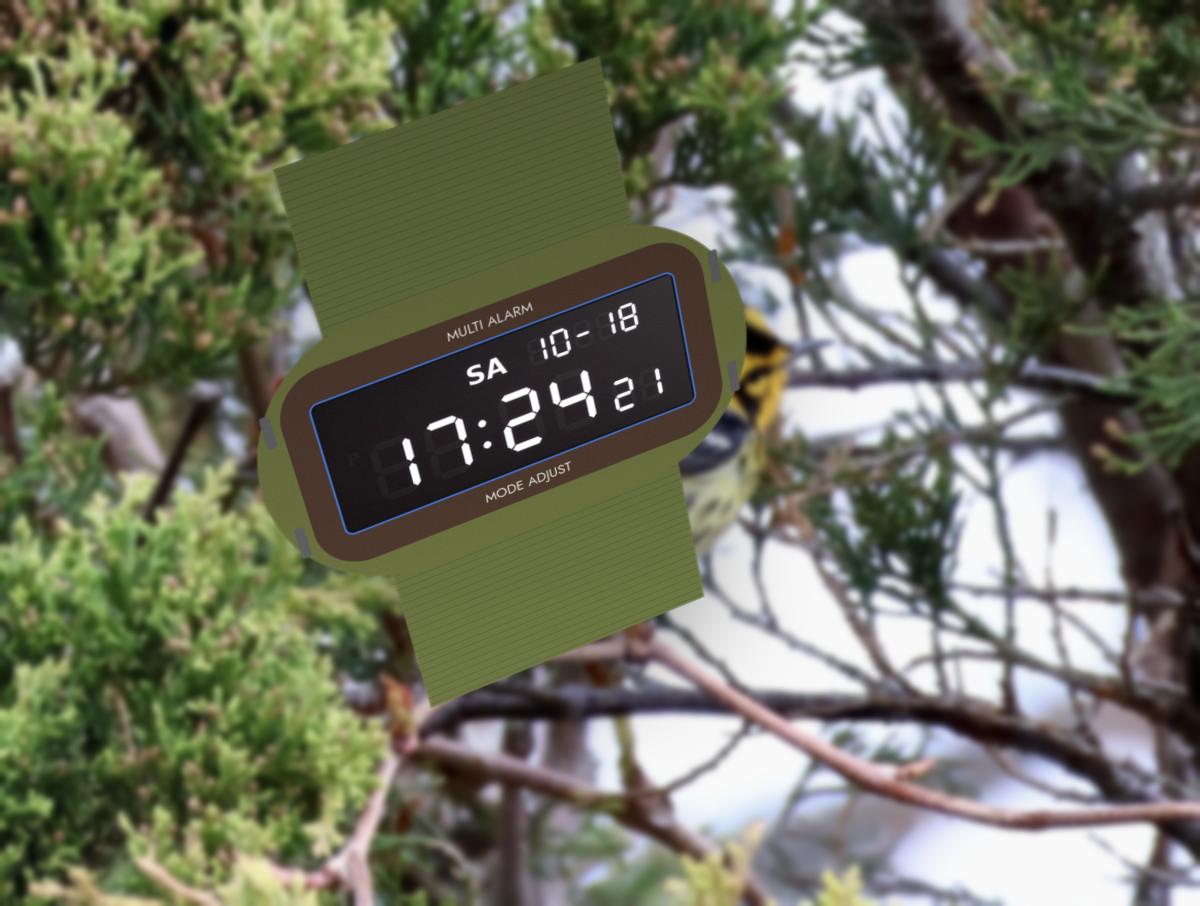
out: 17:24:21
